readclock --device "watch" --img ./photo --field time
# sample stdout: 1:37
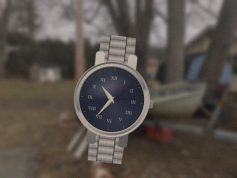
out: 10:36
